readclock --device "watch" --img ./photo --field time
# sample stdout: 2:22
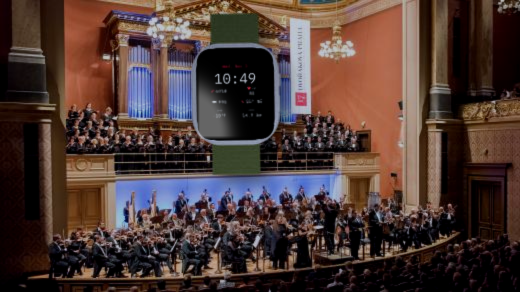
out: 10:49
